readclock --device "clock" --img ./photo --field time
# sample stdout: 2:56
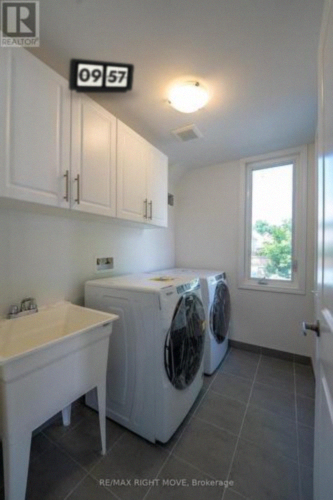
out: 9:57
